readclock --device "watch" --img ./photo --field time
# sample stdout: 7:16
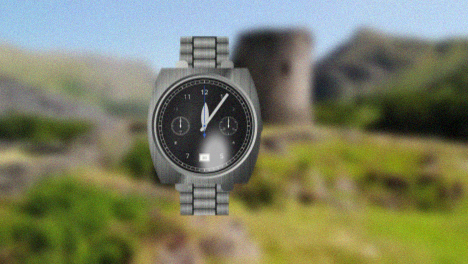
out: 12:06
